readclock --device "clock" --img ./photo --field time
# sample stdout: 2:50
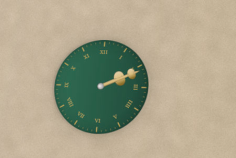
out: 2:11
